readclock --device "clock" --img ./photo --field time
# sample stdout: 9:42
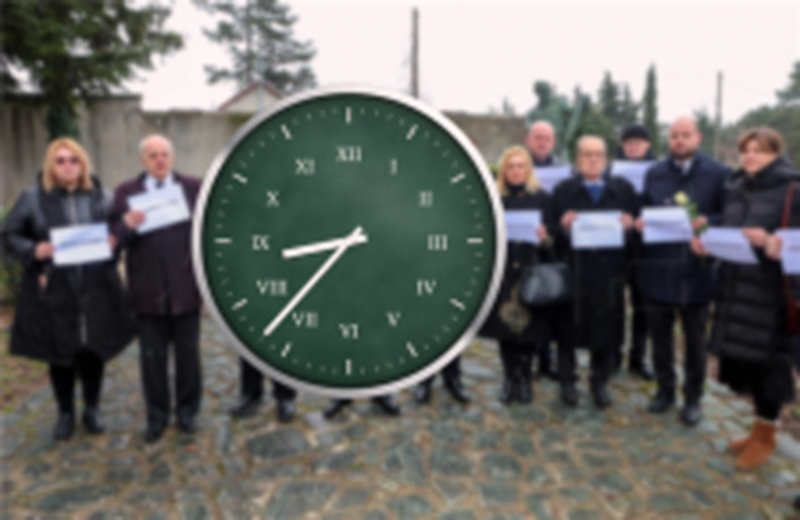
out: 8:37
